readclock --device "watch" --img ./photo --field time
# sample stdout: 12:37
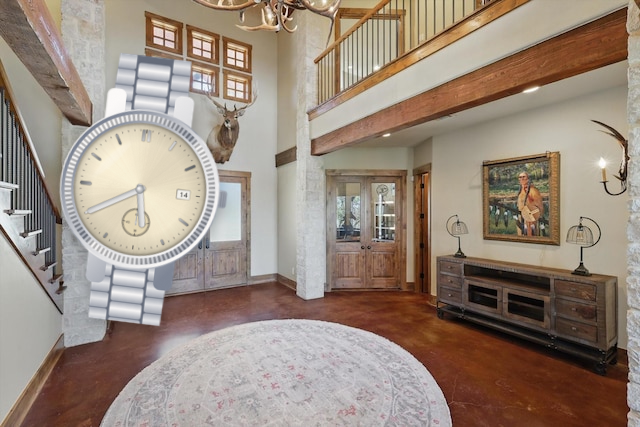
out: 5:40
